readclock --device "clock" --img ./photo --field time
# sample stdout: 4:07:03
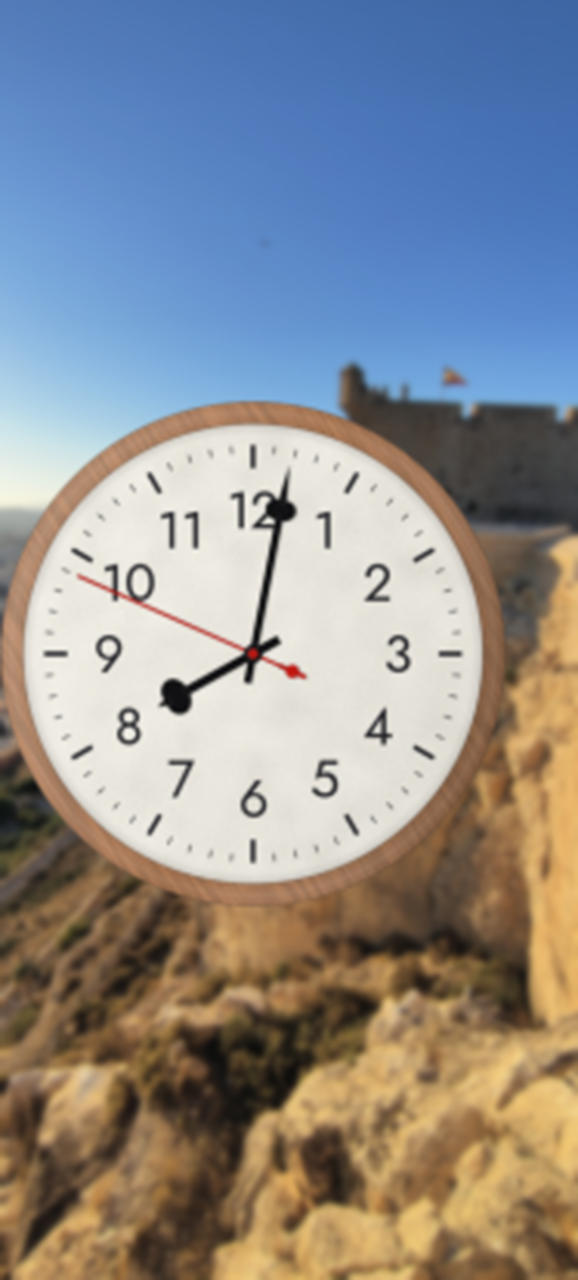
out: 8:01:49
